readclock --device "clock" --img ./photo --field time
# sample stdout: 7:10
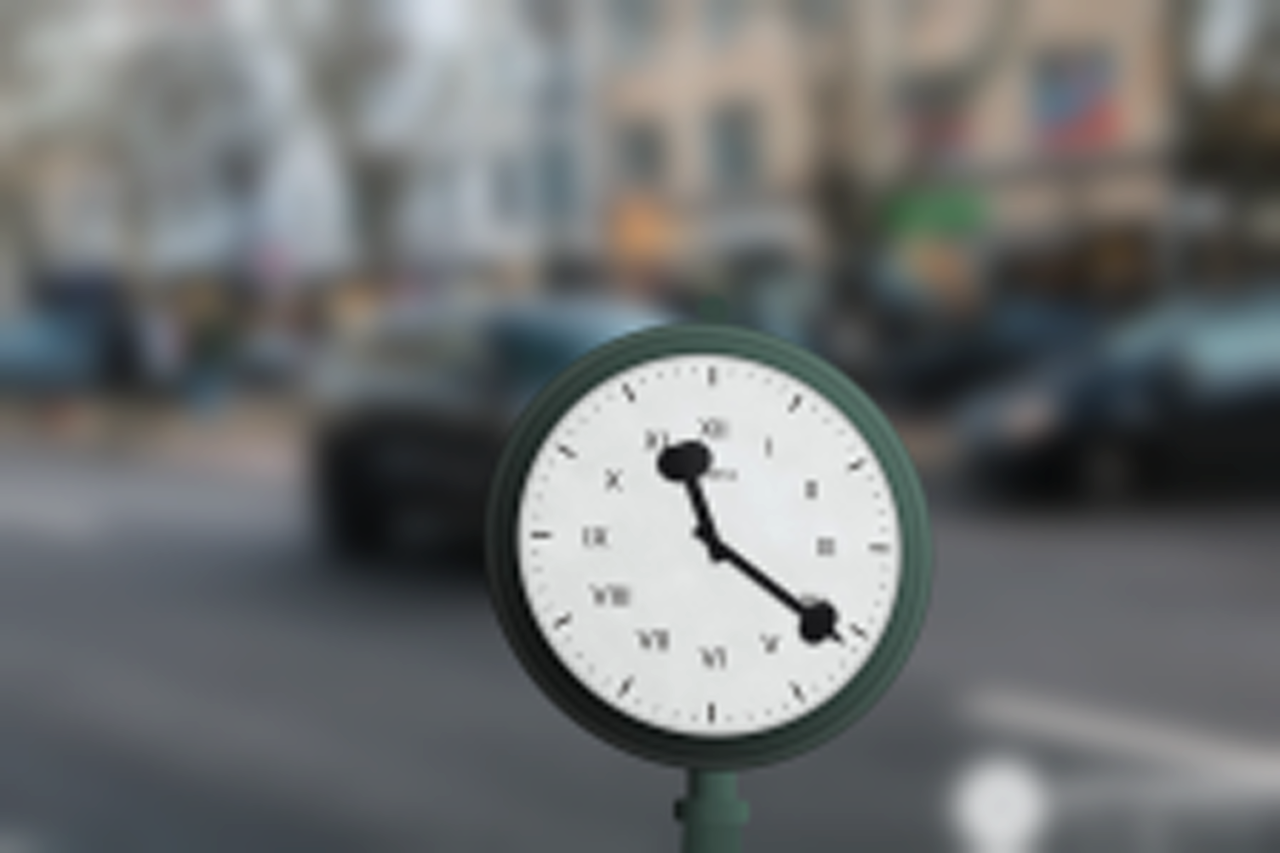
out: 11:21
